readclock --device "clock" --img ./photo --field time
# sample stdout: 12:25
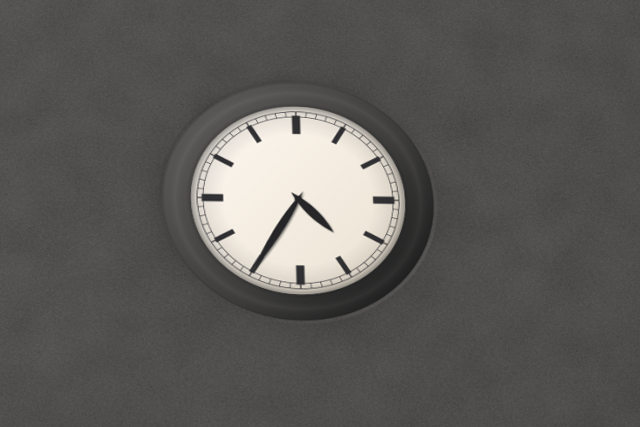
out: 4:35
